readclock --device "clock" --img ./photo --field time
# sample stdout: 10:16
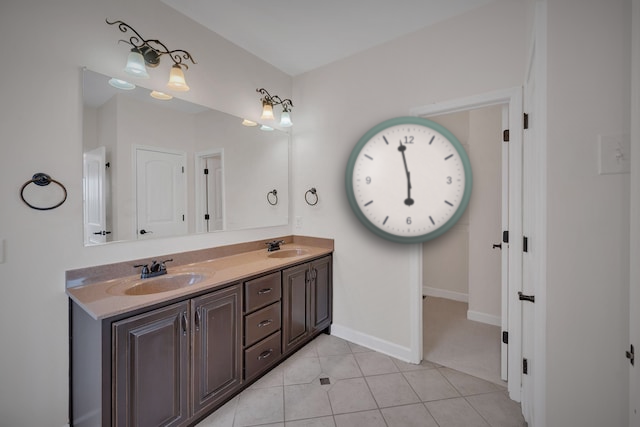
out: 5:58
